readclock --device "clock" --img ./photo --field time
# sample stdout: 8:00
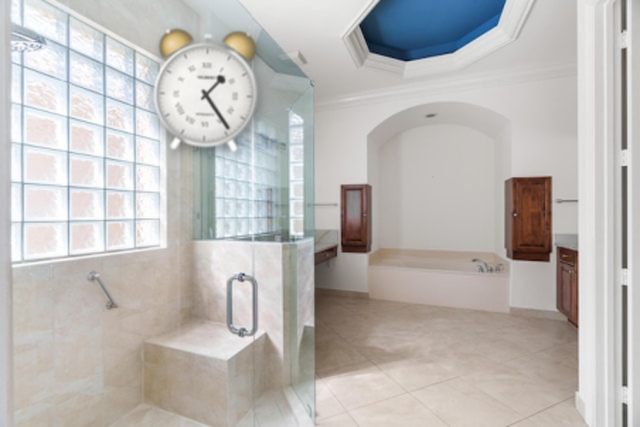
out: 1:24
